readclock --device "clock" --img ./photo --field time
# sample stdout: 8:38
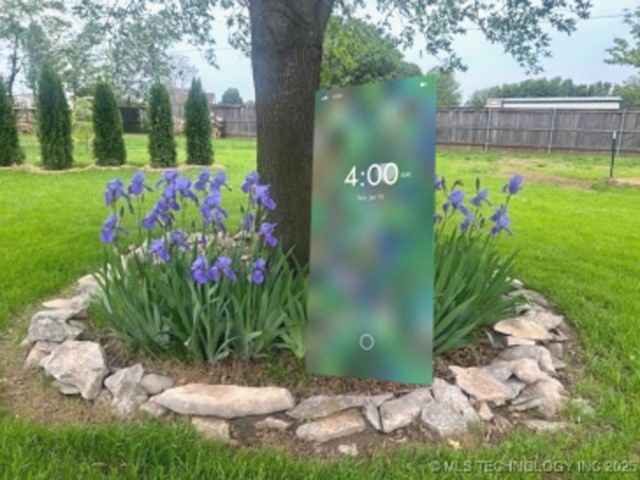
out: 4:00
